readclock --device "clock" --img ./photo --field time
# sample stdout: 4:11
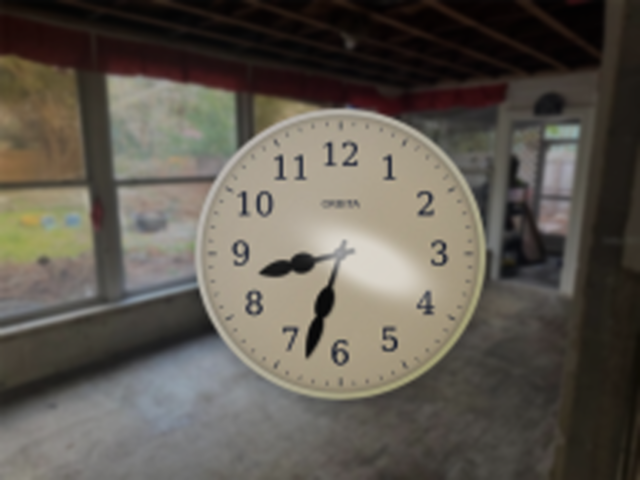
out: 8:33
